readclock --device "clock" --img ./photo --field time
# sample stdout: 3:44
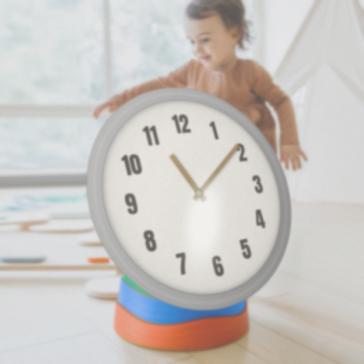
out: 11:09
